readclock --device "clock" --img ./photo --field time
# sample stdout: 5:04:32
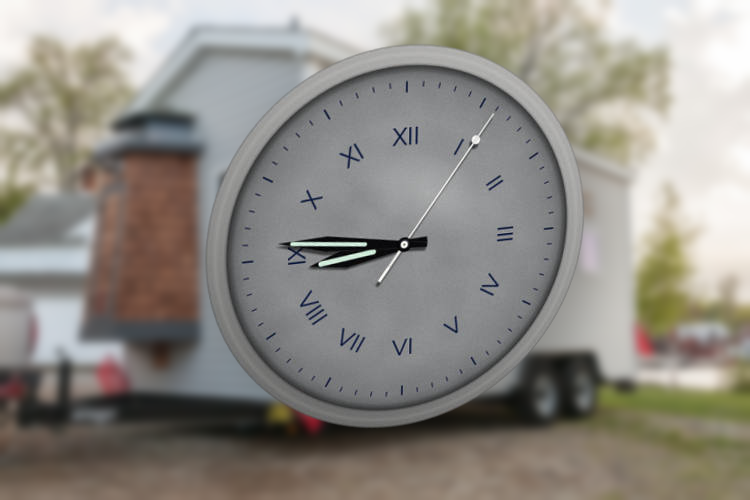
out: 8:46:06
